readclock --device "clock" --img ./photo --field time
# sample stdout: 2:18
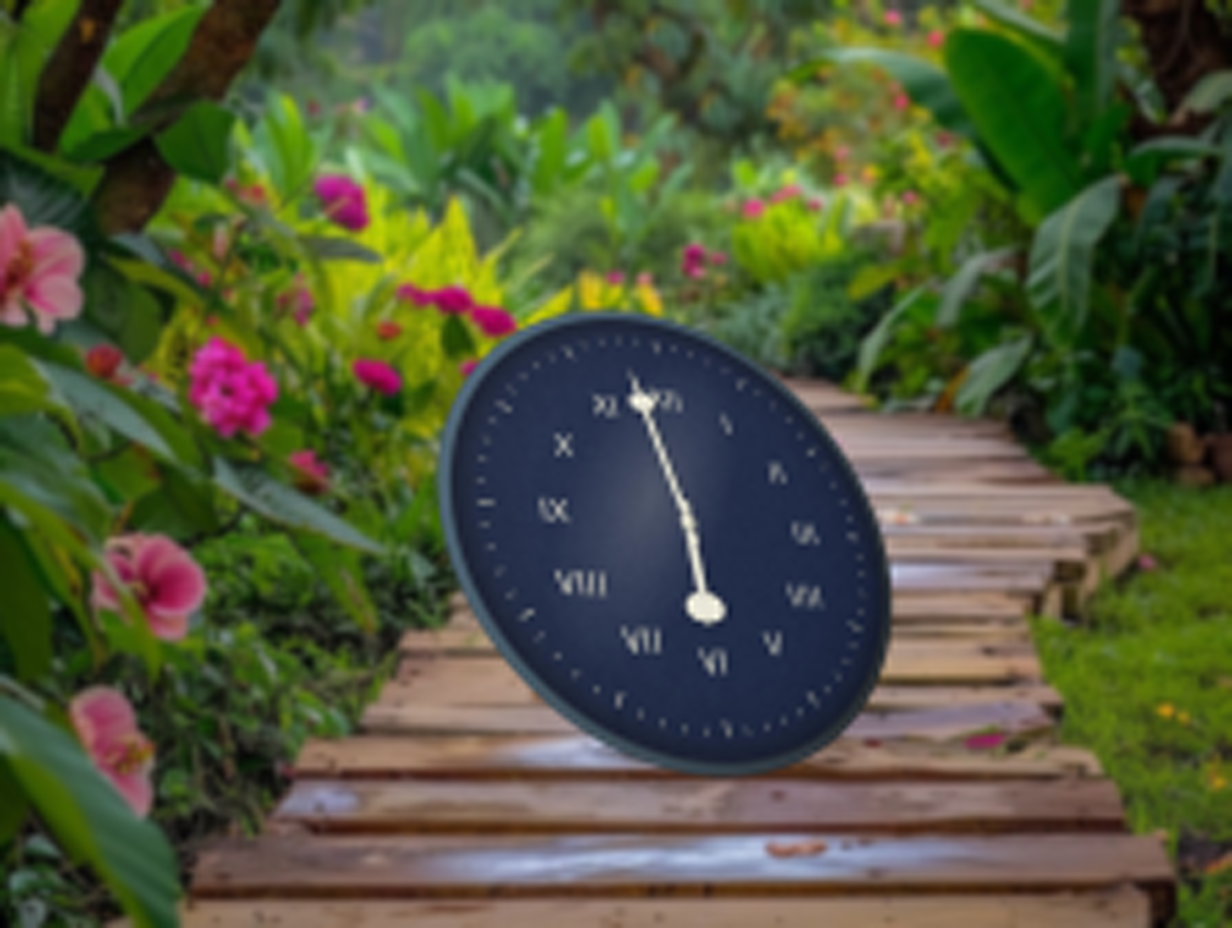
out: 5:58
